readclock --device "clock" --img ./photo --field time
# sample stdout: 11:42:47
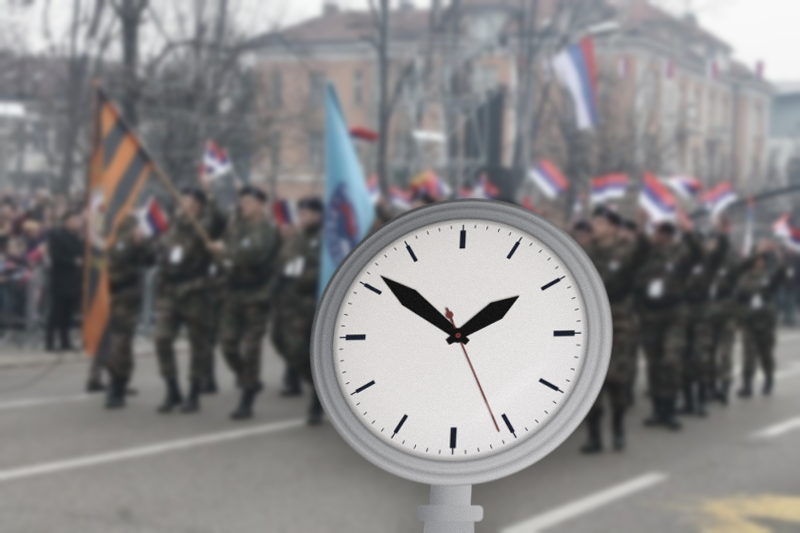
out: 1:51:26
